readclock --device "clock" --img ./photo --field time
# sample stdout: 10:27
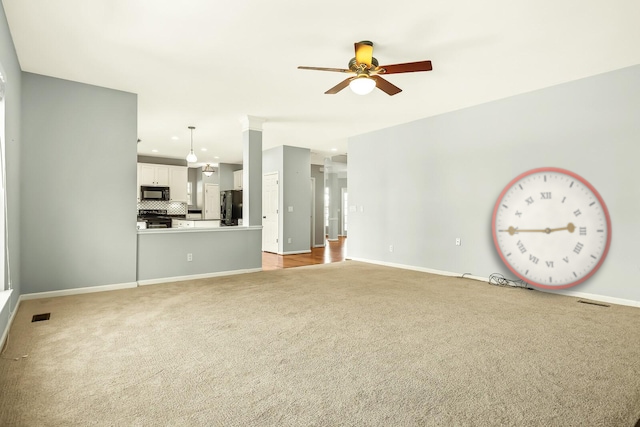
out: 2:45
